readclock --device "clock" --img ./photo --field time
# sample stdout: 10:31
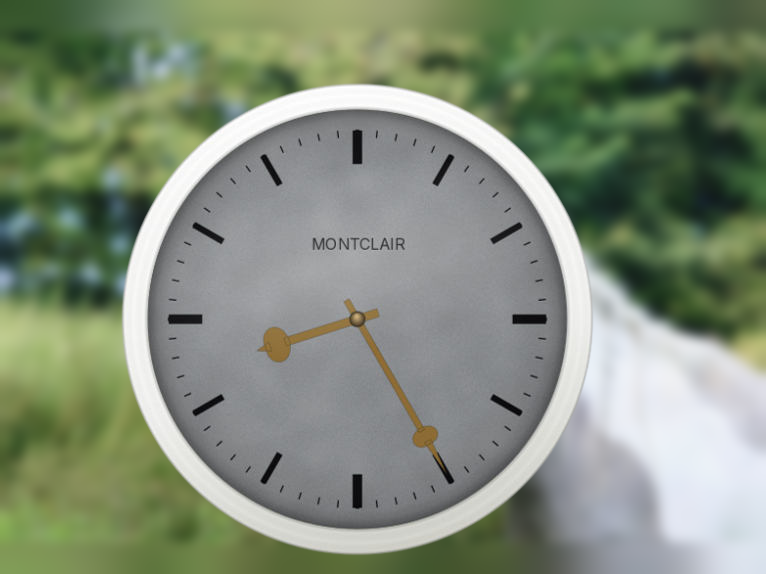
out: 8:25
